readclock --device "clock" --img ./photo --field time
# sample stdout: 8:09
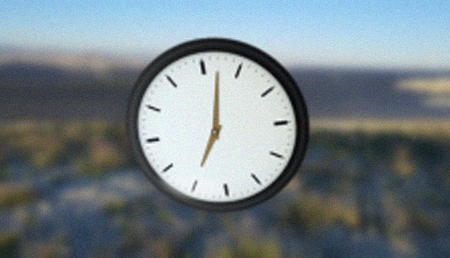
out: 7:02
